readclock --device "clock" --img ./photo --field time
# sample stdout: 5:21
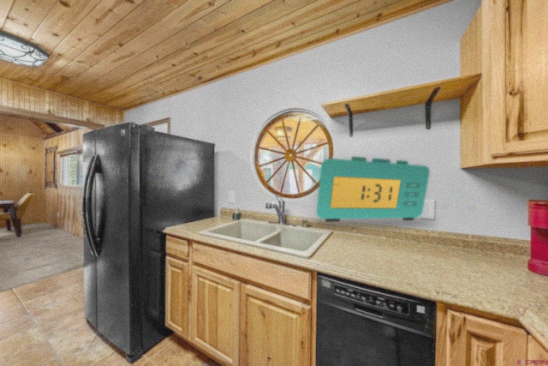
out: 1:31
